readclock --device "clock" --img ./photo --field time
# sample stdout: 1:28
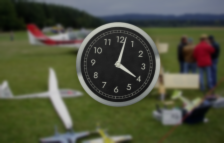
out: 4:02
